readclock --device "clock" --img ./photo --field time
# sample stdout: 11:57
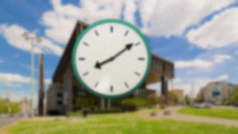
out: 8:09
